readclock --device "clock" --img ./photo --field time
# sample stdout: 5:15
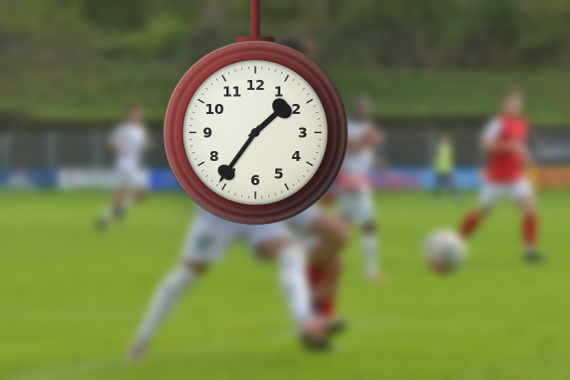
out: 1:36
